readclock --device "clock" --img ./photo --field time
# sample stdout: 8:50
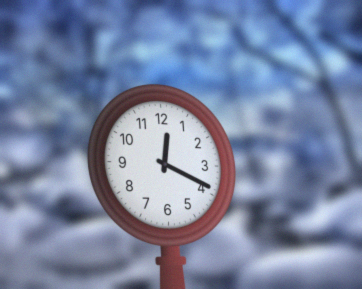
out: 12:19
